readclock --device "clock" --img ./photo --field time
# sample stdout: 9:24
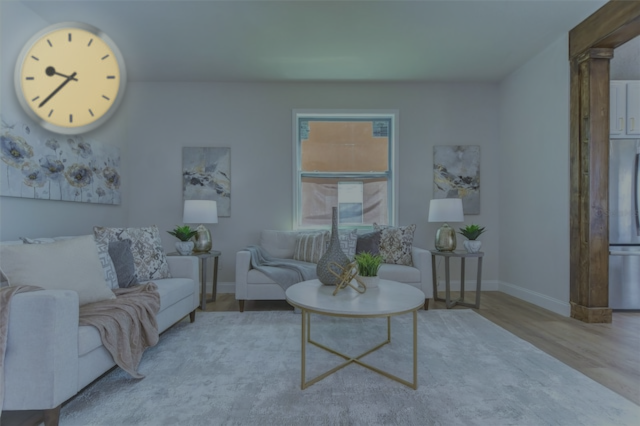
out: 9:38
